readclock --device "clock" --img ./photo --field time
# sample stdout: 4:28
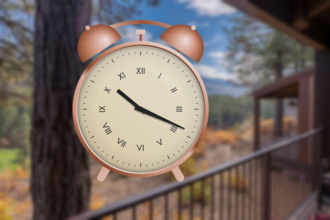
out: 10:19
